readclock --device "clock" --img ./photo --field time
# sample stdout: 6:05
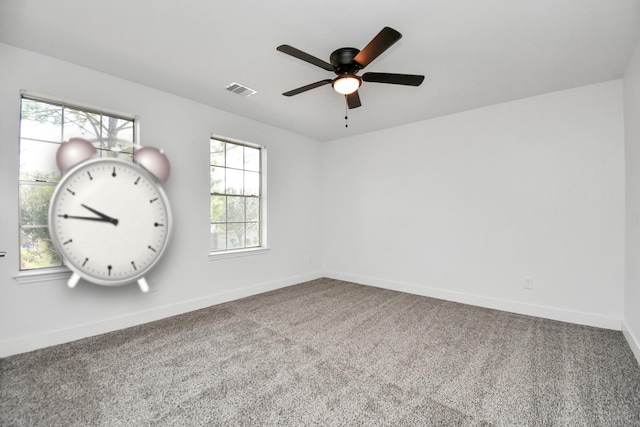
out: 9:45
